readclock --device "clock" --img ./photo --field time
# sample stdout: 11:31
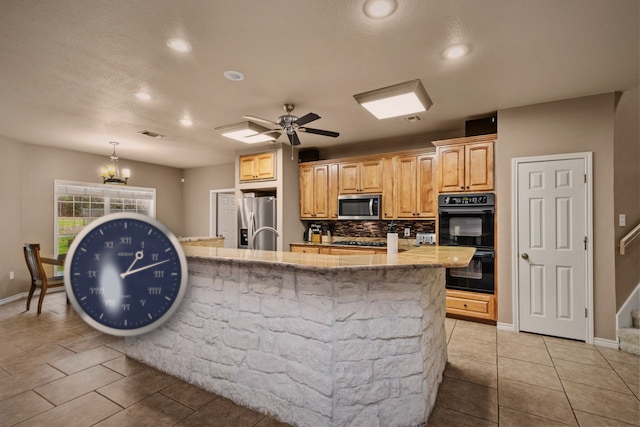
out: 1:12
